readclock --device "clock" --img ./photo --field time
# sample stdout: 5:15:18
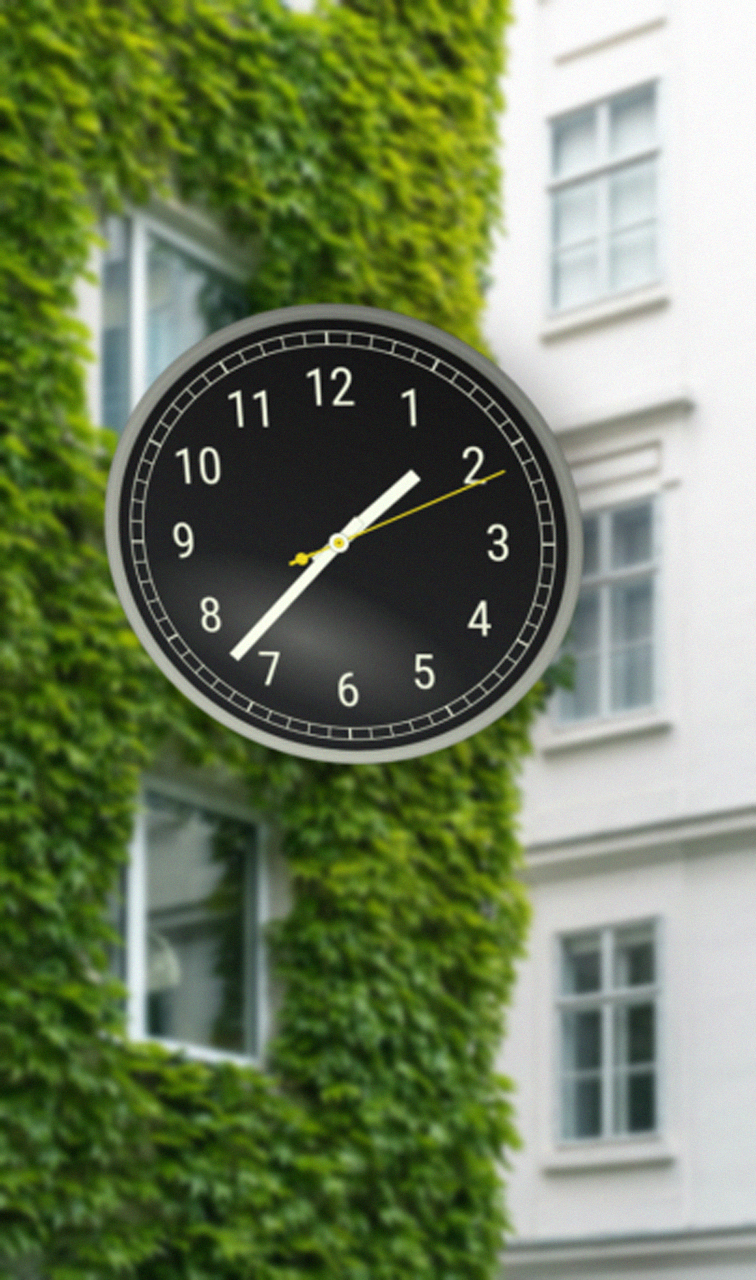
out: 1:37:11
